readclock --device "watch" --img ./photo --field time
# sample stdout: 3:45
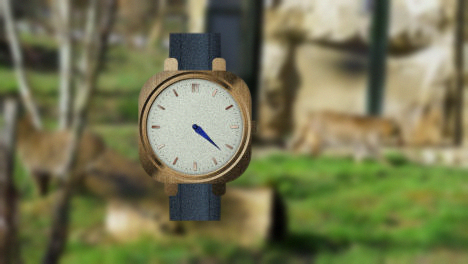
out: 4:22
